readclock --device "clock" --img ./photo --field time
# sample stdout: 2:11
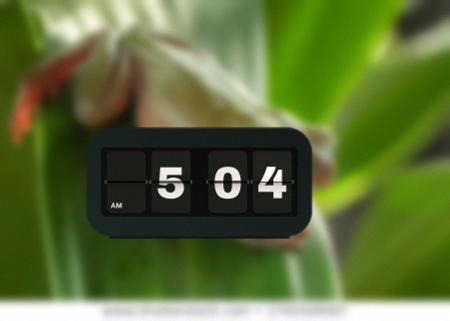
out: 5:04
